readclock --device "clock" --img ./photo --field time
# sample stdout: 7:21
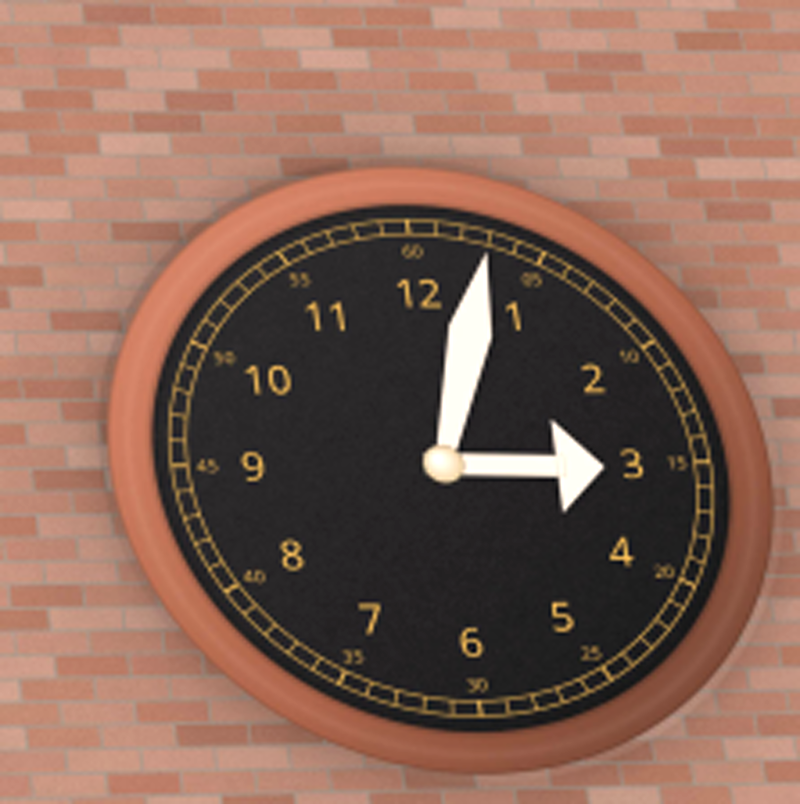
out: 3:03
